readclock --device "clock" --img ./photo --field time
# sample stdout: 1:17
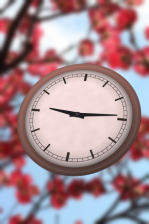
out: 9:14
